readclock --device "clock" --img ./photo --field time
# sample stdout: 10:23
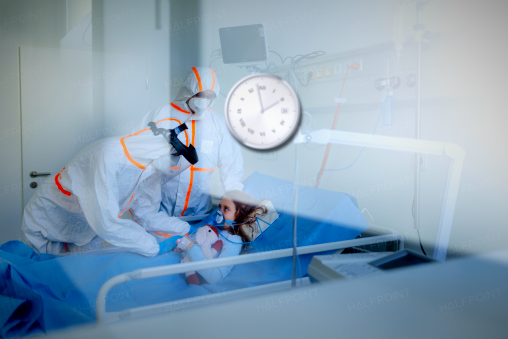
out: 1:58
